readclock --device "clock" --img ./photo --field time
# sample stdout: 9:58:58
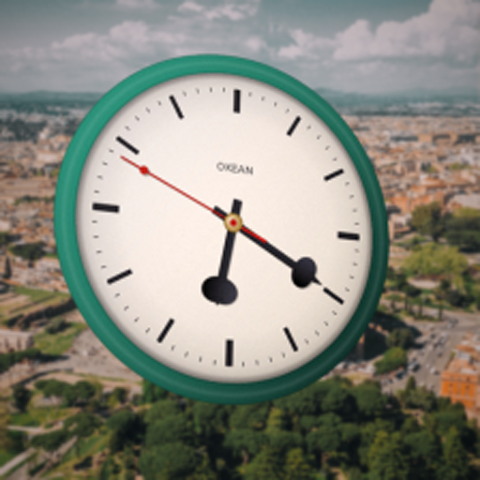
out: 6:19:49
